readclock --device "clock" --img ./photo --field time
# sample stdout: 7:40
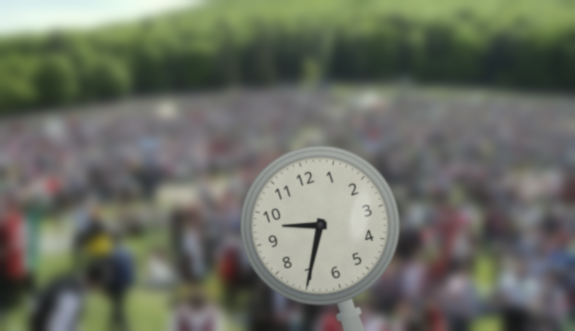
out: 9:35
